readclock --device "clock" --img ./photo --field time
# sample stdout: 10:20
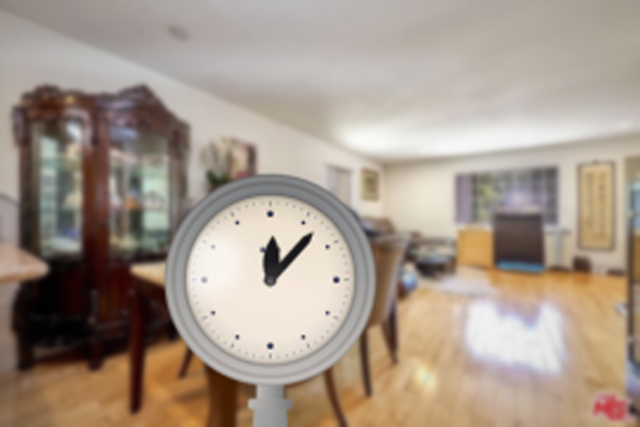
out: 12:07
